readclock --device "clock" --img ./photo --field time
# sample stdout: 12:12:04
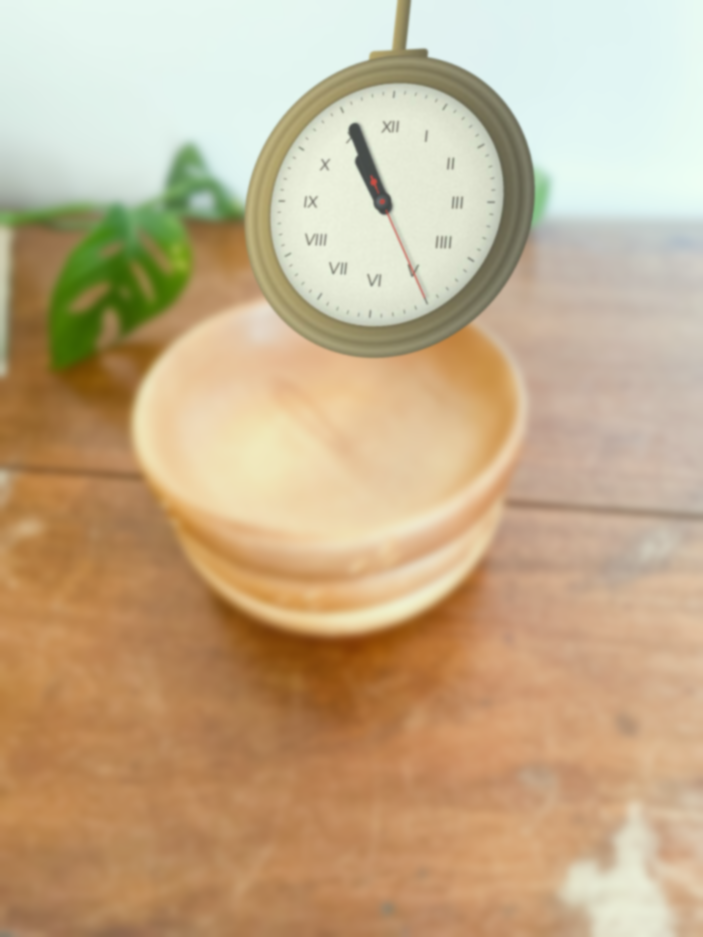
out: 10:55:25
